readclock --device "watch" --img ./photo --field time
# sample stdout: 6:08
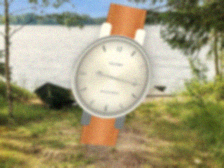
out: 9:16
